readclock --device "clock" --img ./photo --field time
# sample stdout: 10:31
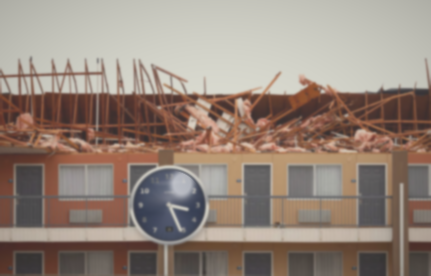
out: 3:26
